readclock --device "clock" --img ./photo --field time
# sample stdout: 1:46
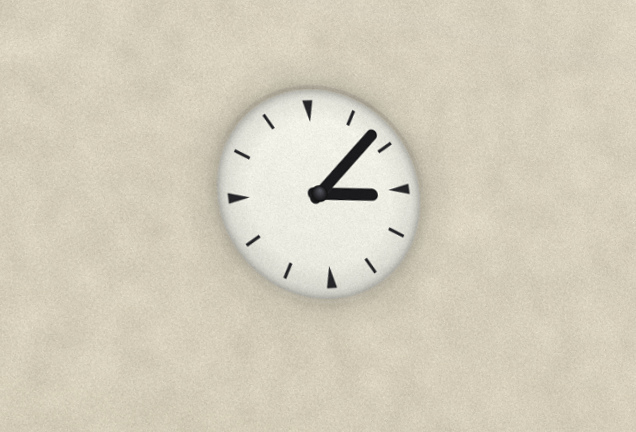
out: 3:08
